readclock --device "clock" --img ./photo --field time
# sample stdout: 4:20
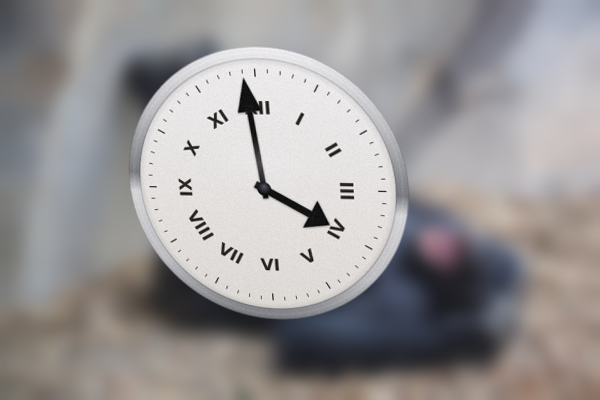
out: 3:59
